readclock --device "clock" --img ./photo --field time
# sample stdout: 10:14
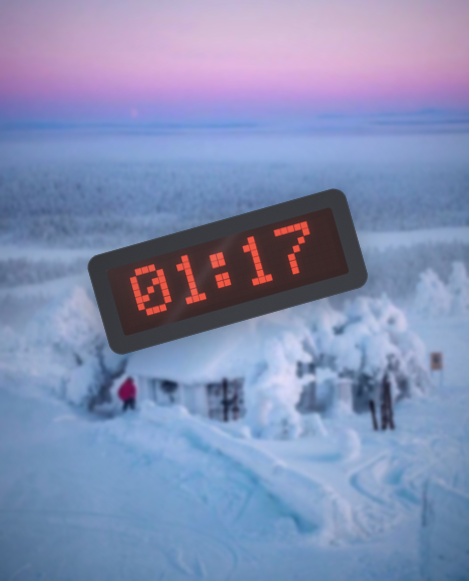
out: 1:17
